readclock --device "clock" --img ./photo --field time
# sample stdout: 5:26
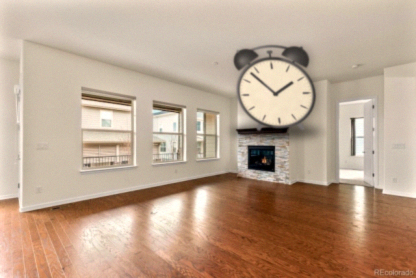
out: 1:53
